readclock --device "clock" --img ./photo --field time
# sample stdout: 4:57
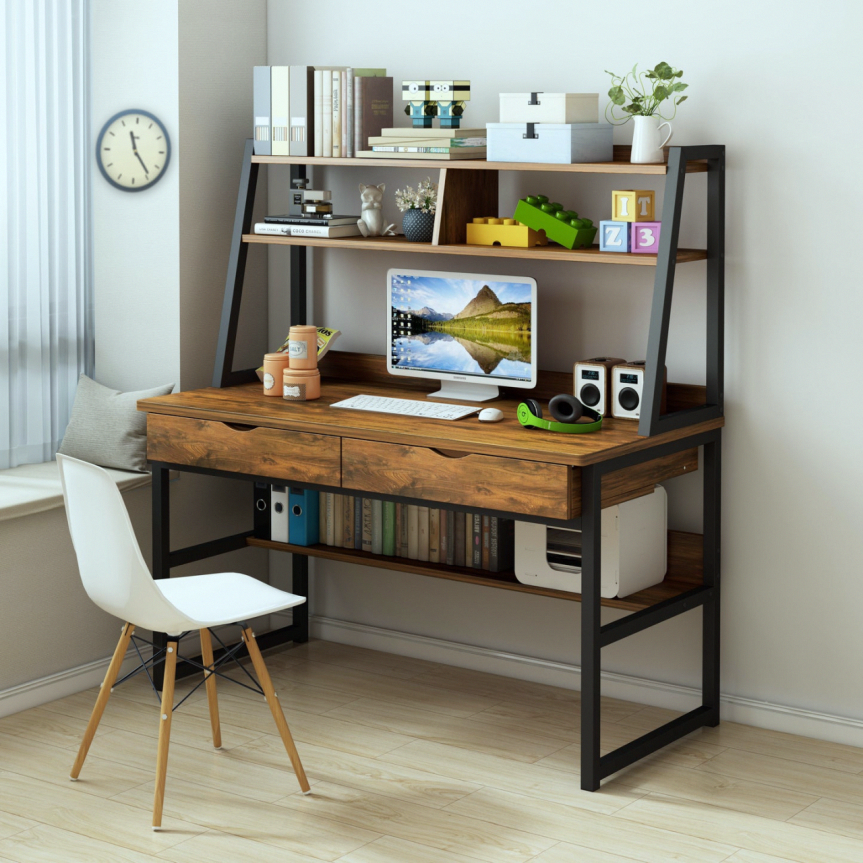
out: 11:24
